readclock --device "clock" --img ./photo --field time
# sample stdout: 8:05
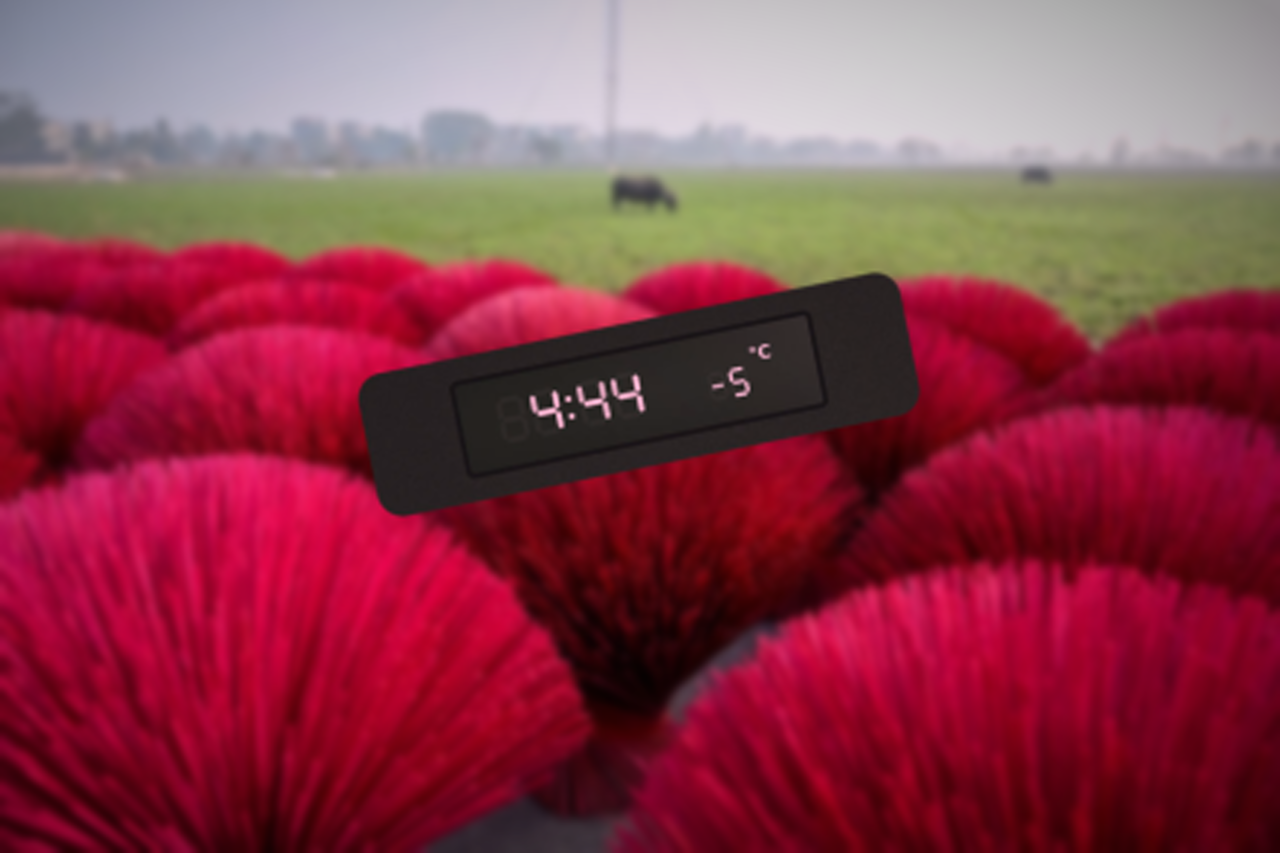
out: 4:44
